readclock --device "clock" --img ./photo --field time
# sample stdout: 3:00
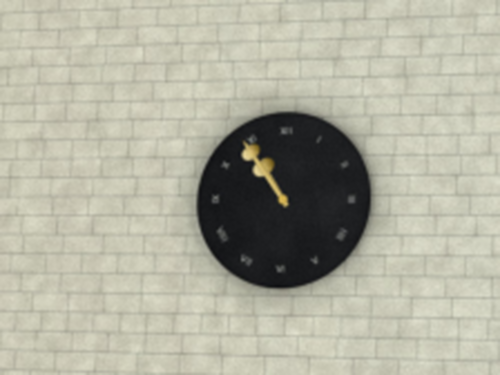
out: 10:54
